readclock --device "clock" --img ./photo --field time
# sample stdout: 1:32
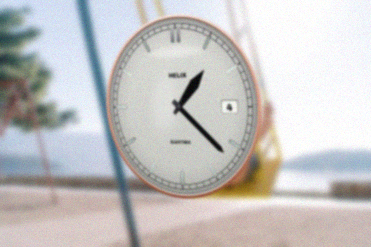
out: 1:22
